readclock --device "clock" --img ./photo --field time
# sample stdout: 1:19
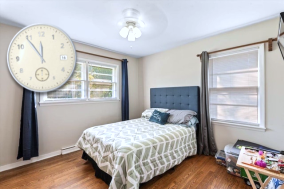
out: 11:54
